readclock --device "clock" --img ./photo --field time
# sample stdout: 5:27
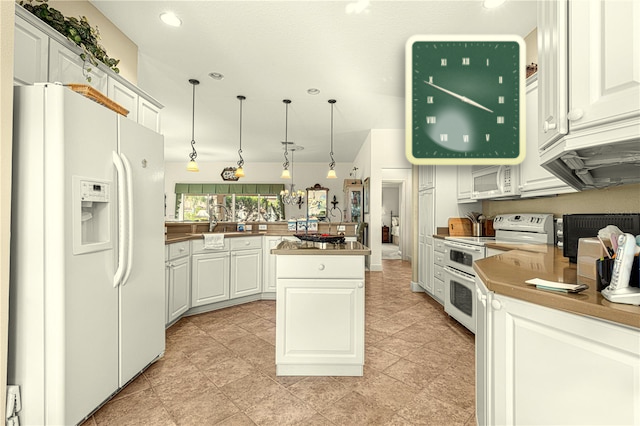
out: 3:49
